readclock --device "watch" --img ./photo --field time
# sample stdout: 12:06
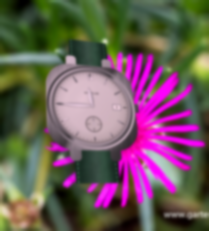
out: 11:45
